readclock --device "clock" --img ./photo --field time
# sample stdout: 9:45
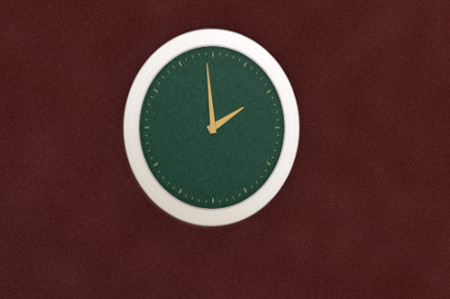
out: 1:59
